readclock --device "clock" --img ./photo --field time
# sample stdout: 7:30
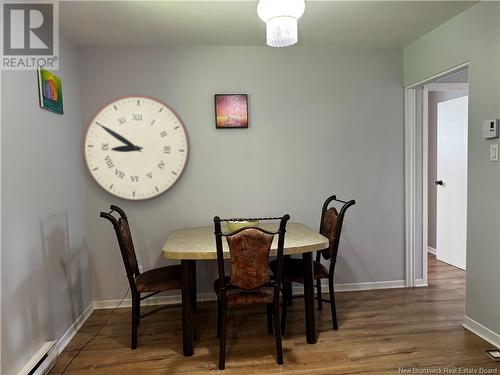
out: 8:50
